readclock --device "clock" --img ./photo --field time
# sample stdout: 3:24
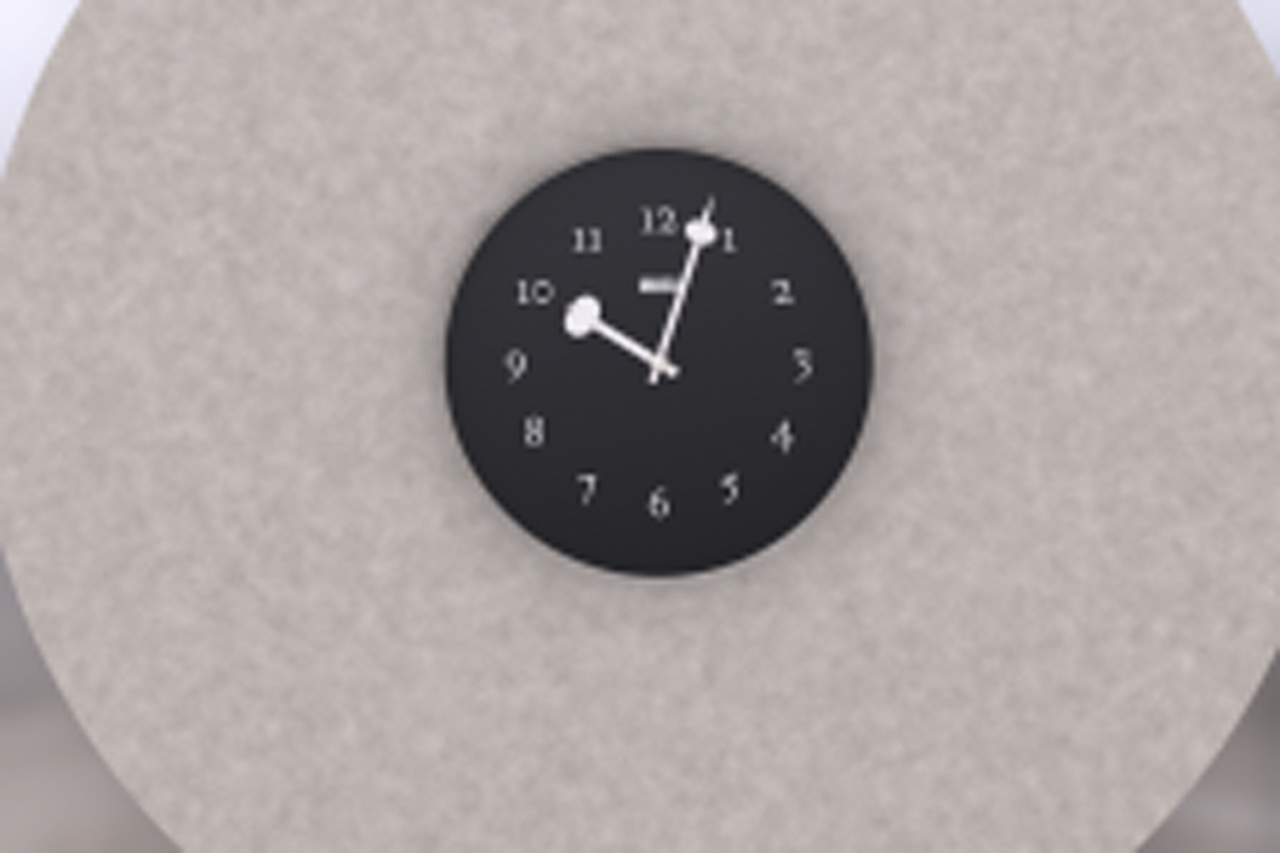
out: 10:03
